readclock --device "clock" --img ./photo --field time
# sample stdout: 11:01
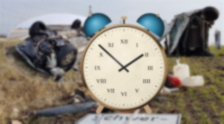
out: 1:52
